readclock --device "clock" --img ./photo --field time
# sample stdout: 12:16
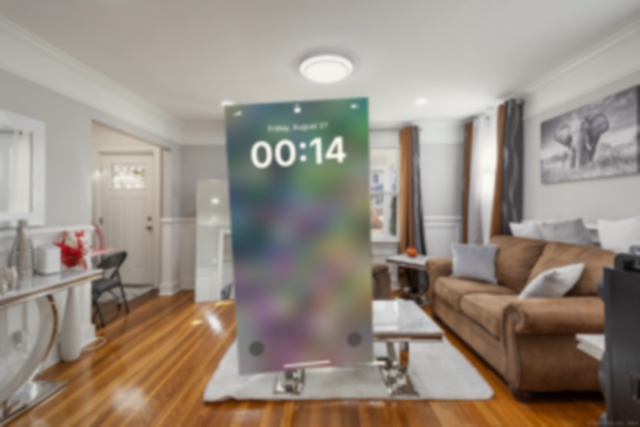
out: 0:14
